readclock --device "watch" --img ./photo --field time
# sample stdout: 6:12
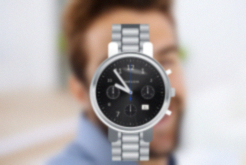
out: 9:54
